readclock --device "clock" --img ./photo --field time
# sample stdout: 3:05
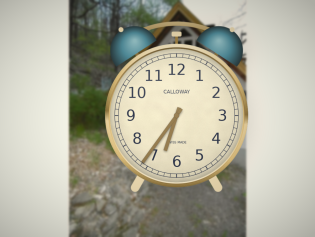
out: 6:36
